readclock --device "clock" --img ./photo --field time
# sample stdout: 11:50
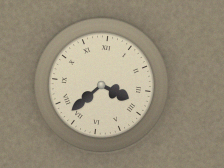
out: 3:37
